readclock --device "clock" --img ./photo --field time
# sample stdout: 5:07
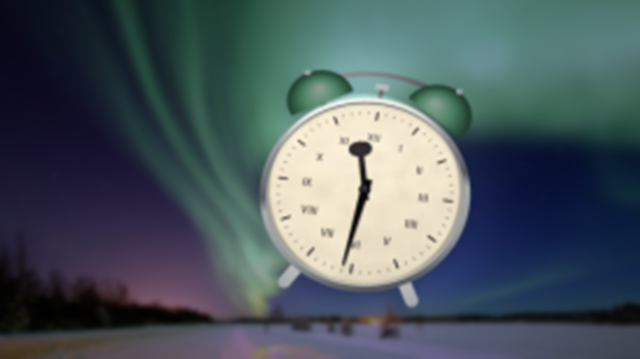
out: 11:31
